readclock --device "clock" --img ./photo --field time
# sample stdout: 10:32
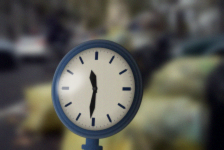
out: 11:31
